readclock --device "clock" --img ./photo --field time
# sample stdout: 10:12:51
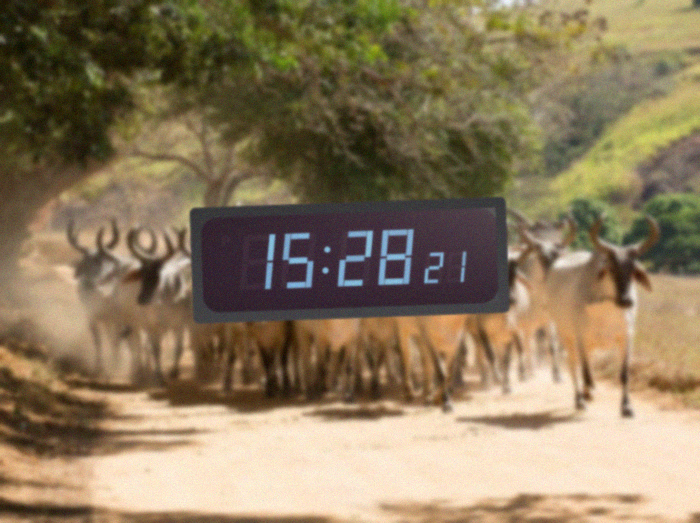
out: 15:28:21
